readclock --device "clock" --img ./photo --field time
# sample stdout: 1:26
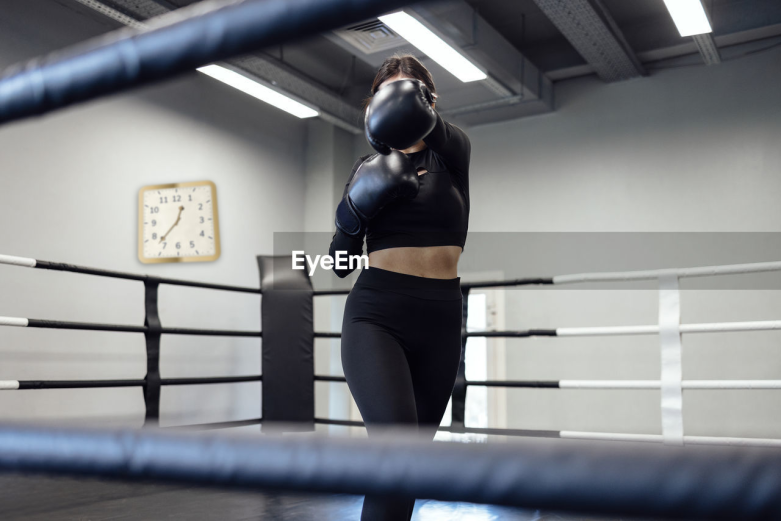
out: 12:37
